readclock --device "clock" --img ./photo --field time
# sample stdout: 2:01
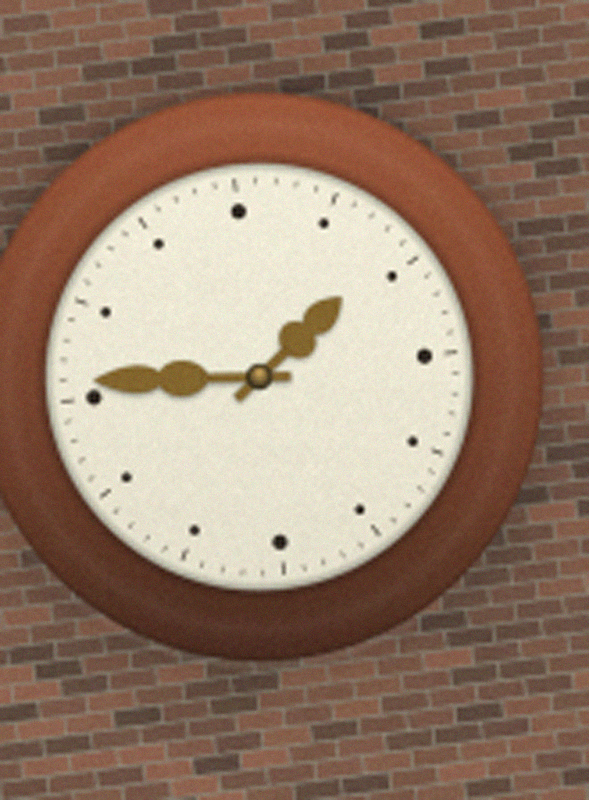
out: 1:46
